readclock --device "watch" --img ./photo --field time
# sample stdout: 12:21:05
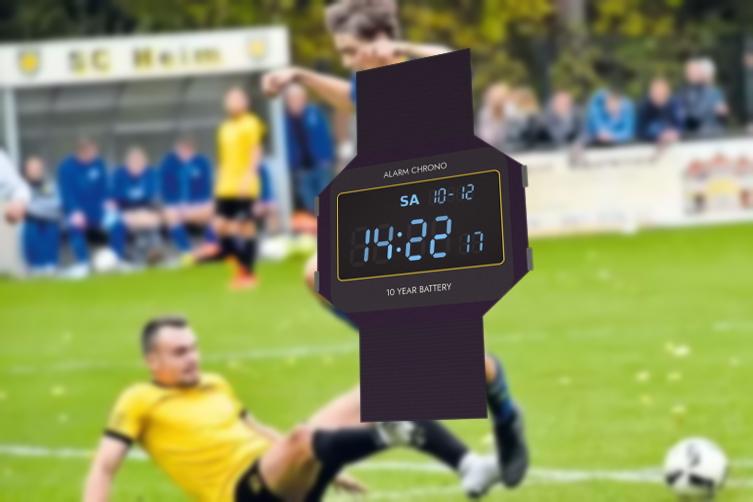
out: 14:22:17
